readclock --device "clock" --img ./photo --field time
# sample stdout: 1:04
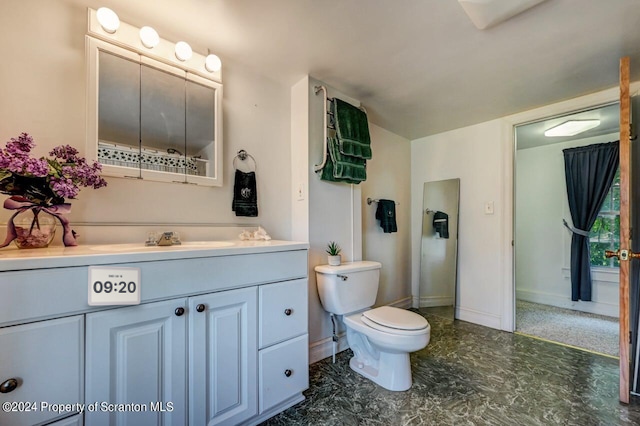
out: 9:20
